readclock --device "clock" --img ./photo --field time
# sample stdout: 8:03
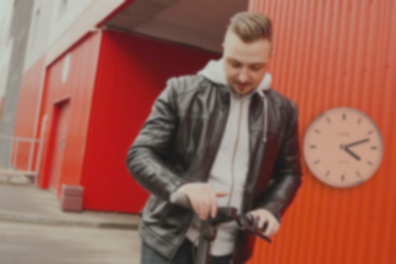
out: 4:12
